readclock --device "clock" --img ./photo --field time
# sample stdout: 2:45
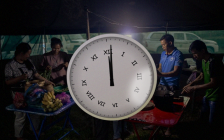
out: 12:01
